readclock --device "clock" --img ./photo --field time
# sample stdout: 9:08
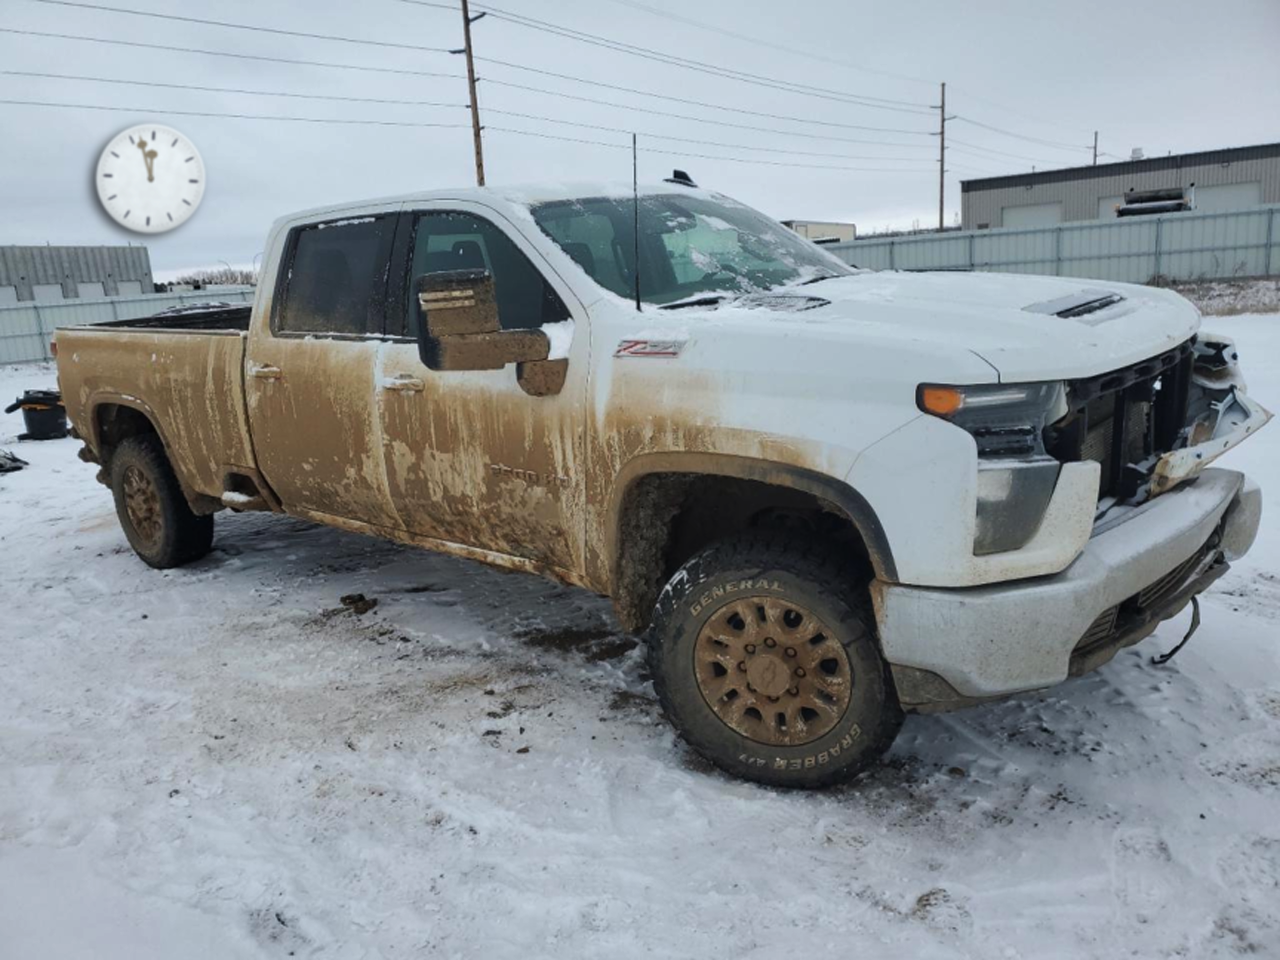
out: 11:57
